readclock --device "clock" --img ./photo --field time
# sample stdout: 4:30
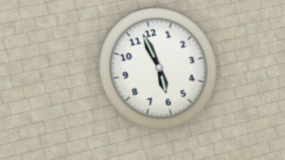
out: 5:58
